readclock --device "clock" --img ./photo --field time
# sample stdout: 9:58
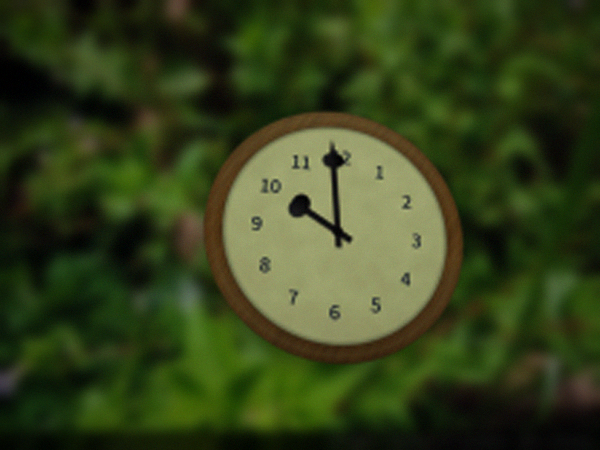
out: 9:59
